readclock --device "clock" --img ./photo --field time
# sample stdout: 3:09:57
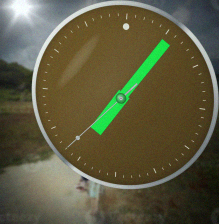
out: 7:05:37
